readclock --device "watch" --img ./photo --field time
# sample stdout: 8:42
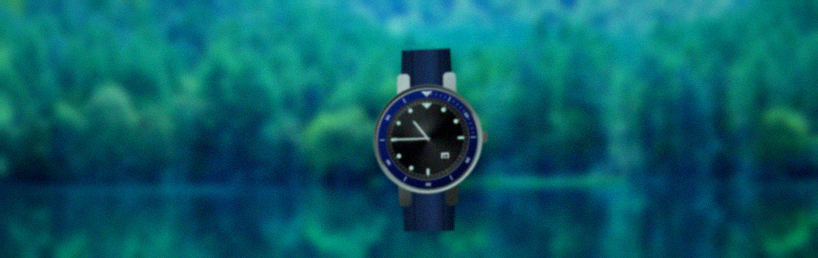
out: 10:45
